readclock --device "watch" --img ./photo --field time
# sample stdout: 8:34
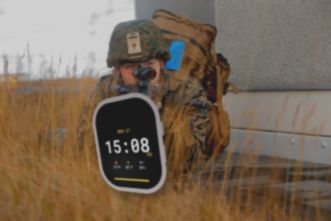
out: 15:08
